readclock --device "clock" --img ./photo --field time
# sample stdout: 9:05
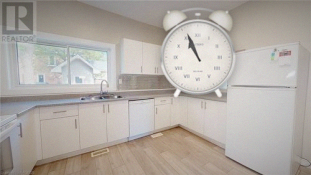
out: 10:56
